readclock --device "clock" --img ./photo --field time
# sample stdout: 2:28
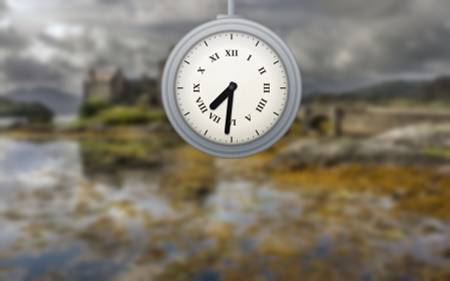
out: 7:31
